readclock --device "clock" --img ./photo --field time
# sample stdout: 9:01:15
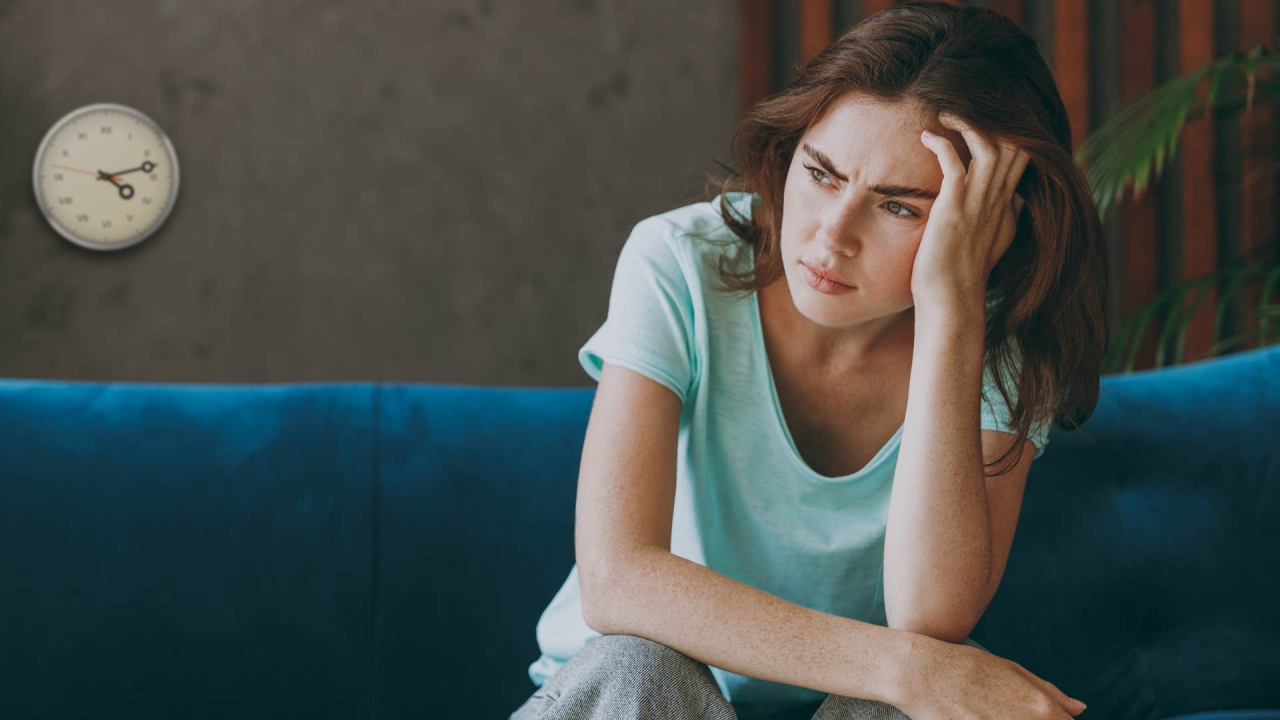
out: 4:12:47
